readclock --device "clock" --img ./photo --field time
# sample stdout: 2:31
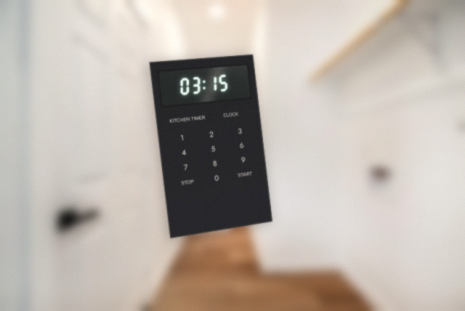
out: 3:15
